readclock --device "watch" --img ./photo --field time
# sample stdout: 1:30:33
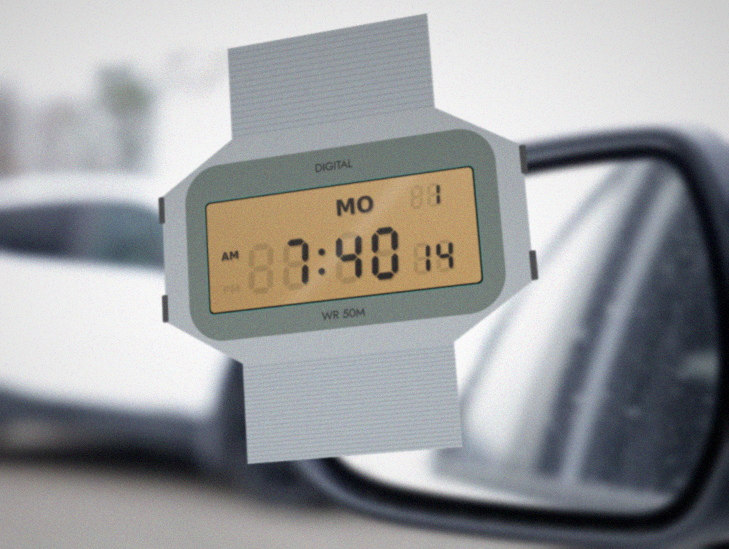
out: 7:40:14
